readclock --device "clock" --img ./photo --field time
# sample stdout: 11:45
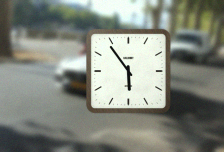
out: 5:54
